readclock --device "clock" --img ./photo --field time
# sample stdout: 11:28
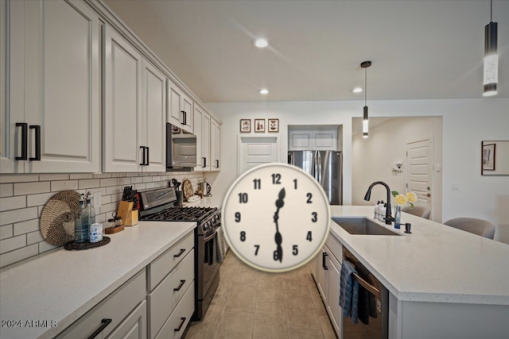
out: 12:29
